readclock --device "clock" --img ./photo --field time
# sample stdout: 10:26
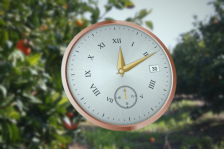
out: 12:11
